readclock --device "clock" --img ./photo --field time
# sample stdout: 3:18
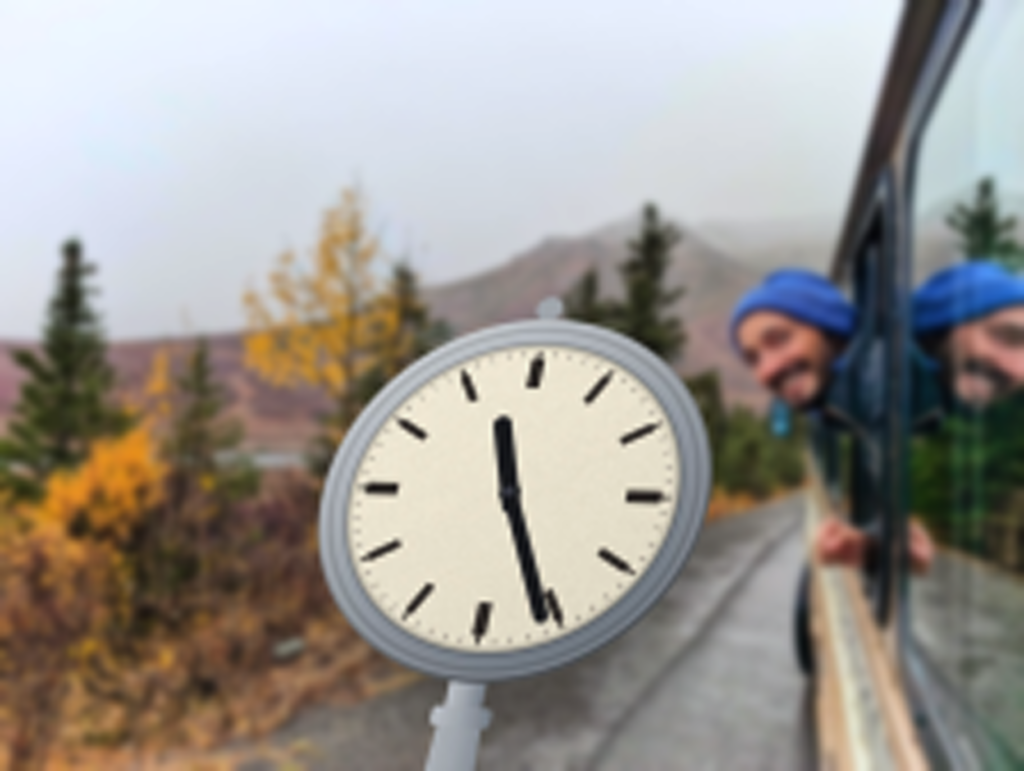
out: 11:26
